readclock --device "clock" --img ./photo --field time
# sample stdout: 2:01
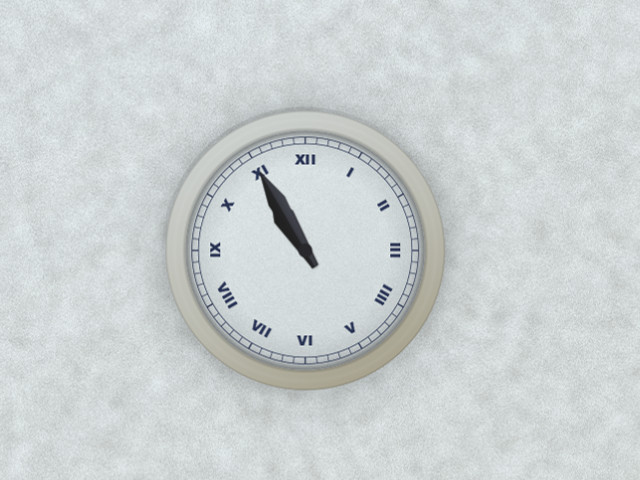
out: 10:55
